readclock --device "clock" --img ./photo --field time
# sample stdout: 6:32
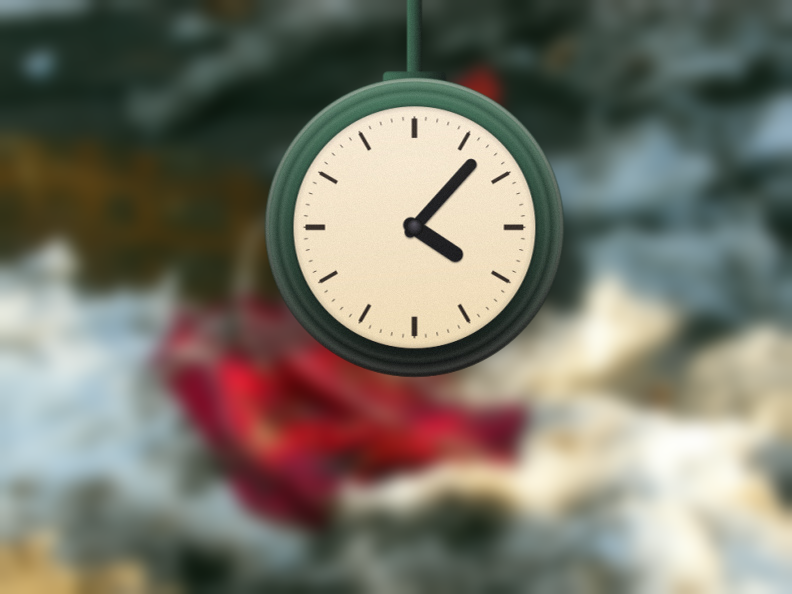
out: 4:07
